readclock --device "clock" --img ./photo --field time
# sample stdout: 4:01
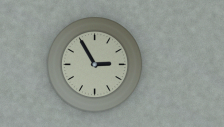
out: 2:55
